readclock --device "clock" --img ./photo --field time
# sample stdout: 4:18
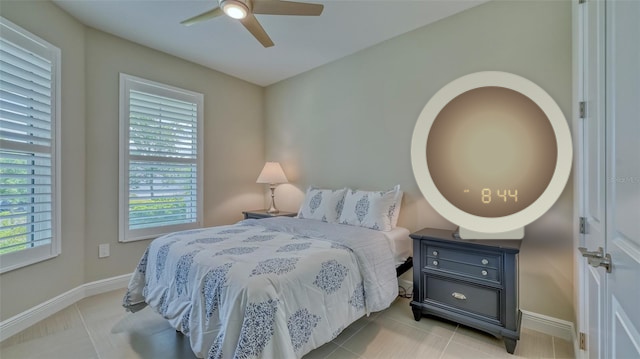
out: 8:44
